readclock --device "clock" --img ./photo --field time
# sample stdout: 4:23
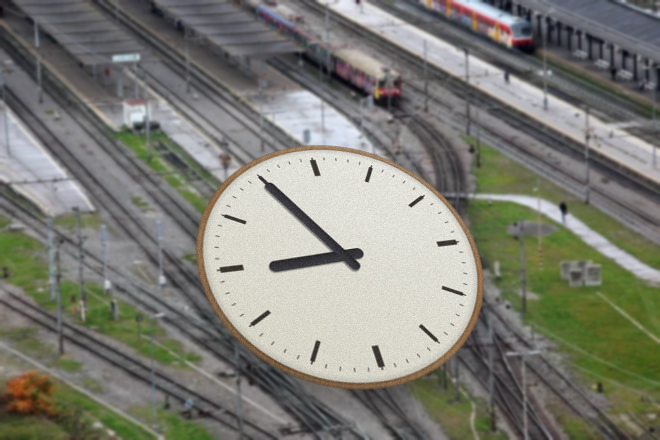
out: 8:55
